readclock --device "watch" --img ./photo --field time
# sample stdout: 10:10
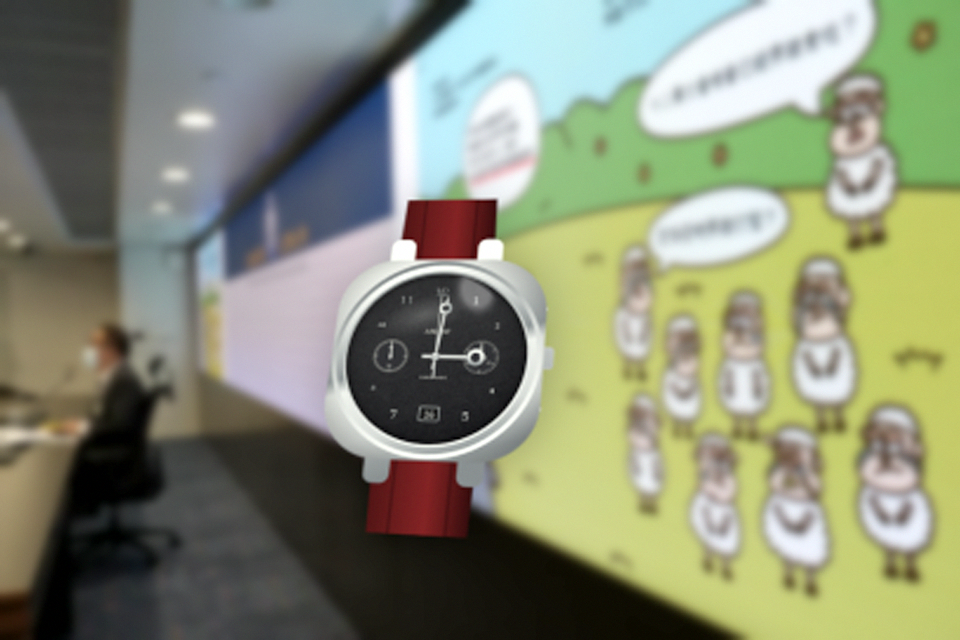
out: 3:01
